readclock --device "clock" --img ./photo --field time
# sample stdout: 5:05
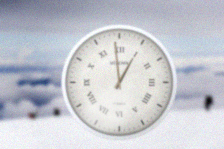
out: 12:59
